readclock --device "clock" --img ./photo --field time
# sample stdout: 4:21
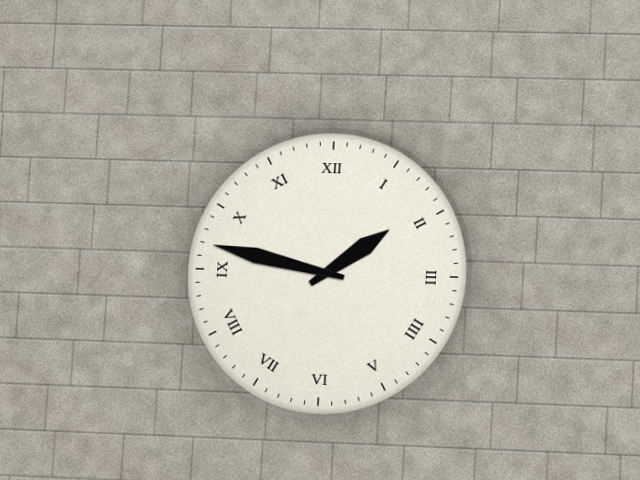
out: 1:47
